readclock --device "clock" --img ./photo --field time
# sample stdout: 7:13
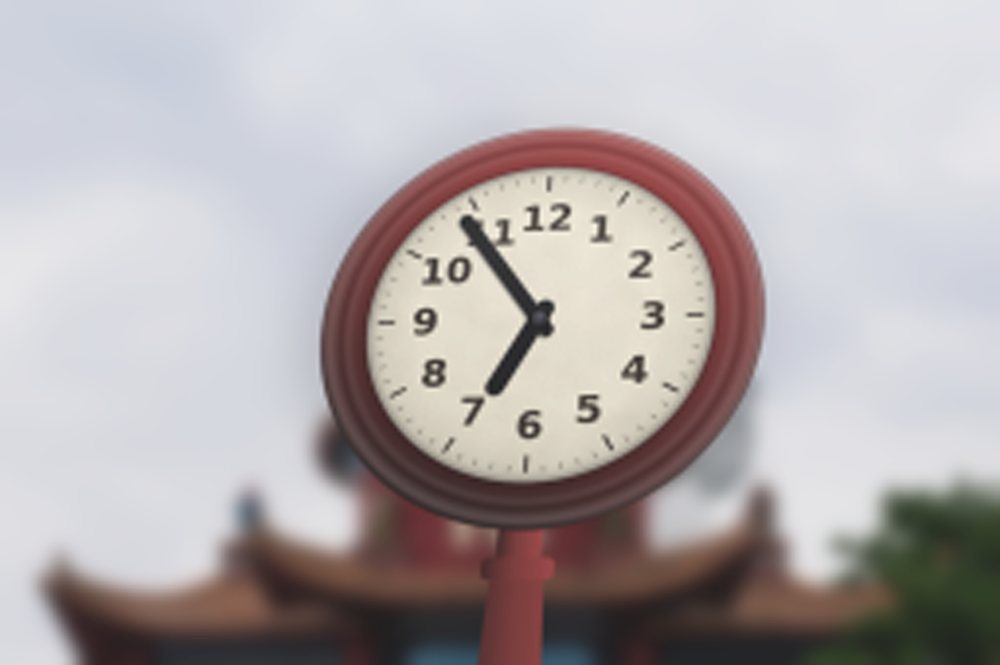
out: 6:54
